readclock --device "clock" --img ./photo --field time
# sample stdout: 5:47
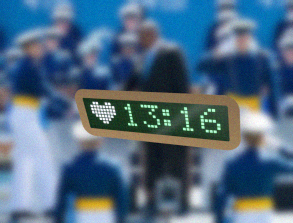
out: 13:16
